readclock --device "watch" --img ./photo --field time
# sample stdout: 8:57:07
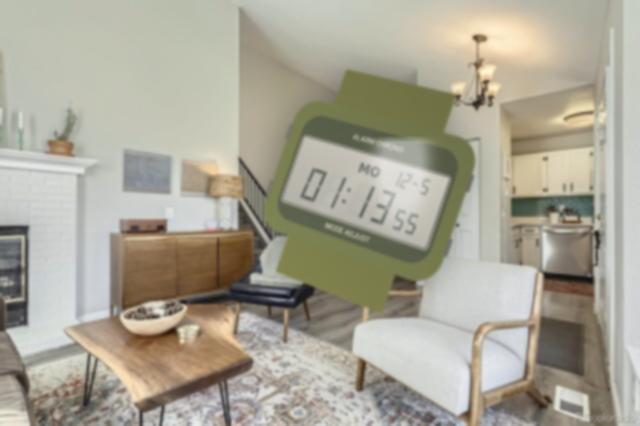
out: 1:13:55
